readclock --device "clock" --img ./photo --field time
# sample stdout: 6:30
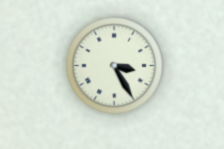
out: 3:25
